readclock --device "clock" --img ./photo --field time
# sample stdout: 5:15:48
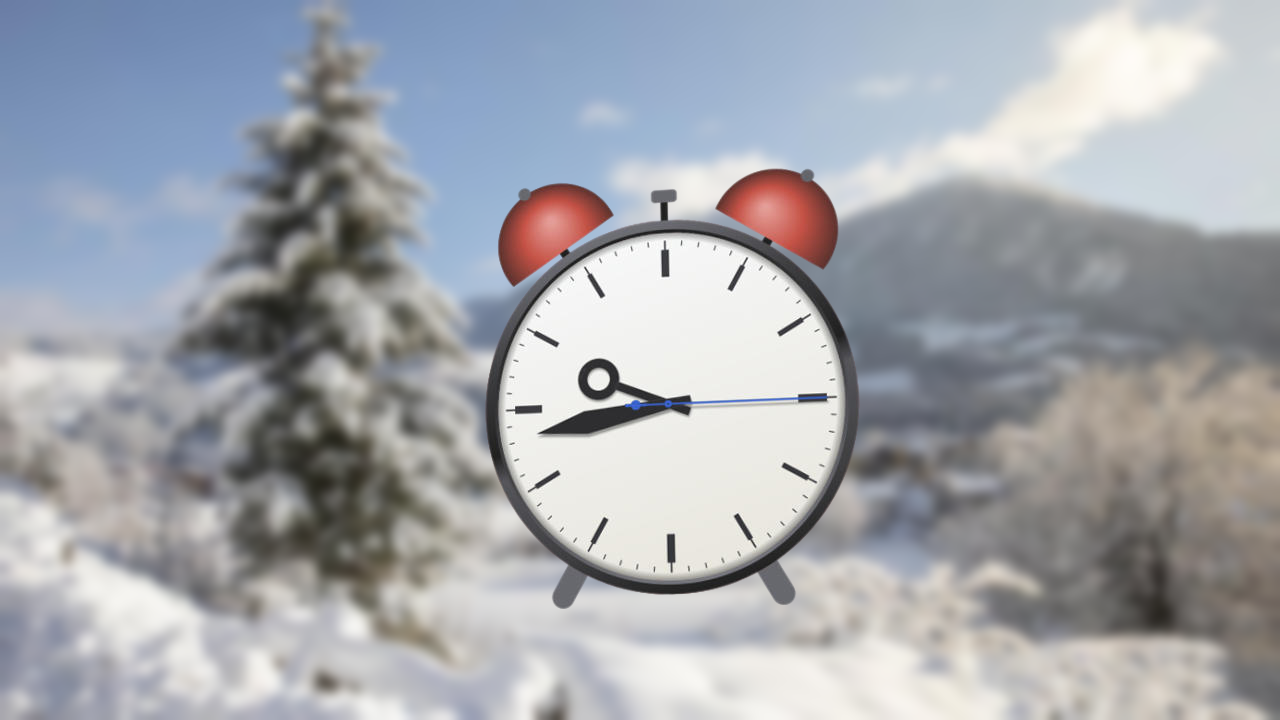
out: 9:43:15
